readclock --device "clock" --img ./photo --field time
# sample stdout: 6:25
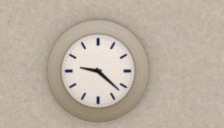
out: 9:22
